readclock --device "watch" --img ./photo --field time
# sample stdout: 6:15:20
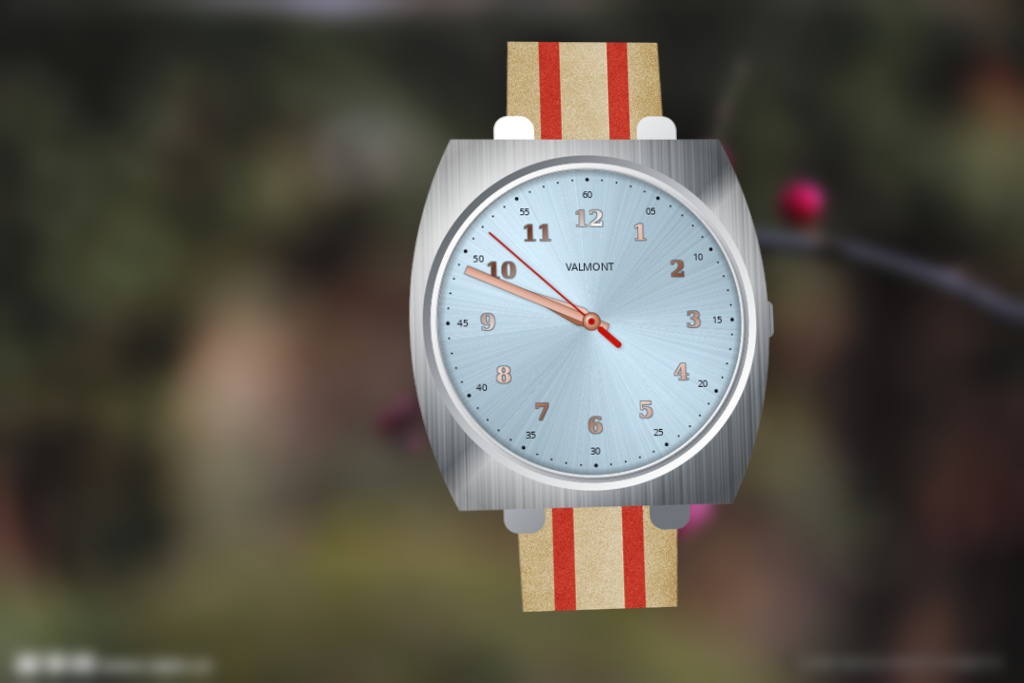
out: 9:48:52
